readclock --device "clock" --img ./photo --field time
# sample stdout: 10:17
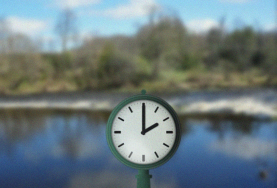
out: 2:00
